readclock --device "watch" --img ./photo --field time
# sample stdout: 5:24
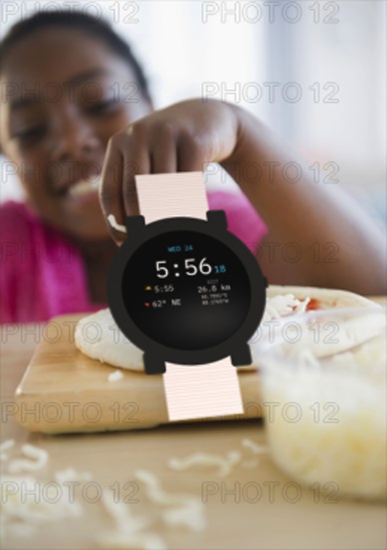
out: 5:56
